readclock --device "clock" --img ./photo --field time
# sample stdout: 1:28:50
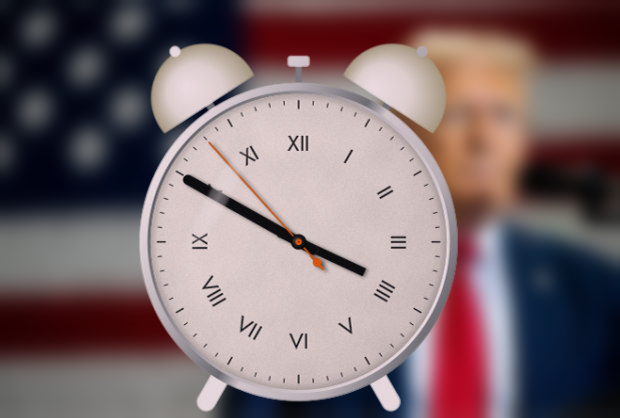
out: 3:49:53
